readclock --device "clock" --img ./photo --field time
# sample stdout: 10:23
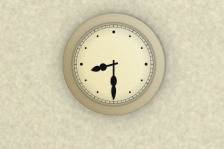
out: 8:30
